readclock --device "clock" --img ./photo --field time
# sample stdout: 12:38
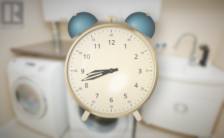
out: 8:42
